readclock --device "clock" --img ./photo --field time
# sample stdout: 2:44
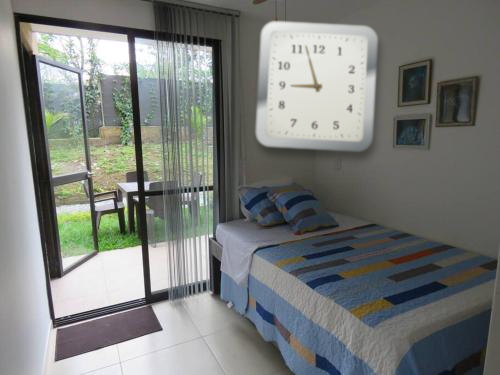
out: 8:57
